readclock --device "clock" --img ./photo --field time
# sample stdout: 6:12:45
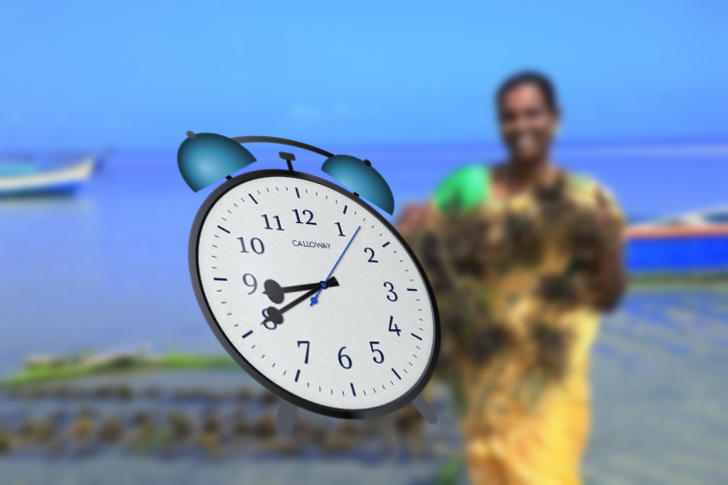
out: 8:40:07
